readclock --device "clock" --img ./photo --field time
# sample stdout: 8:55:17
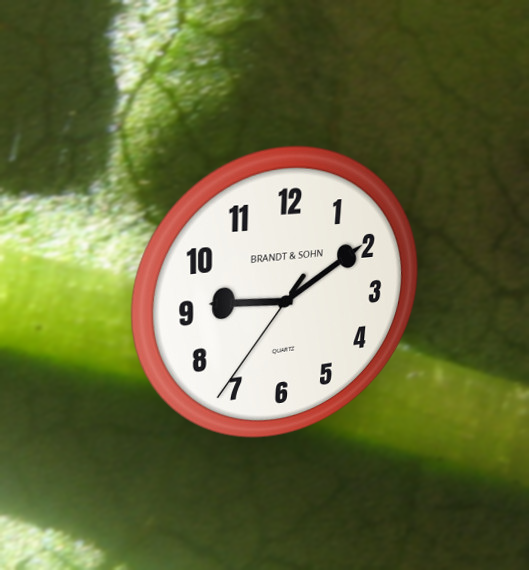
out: 9:09:36
